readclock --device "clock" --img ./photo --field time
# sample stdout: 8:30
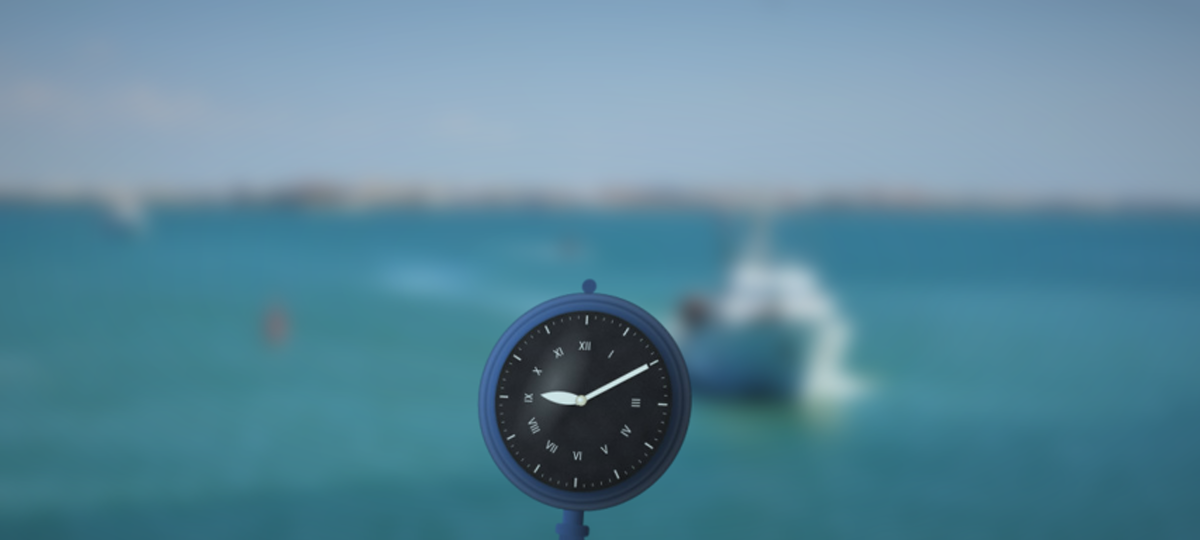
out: 9:10
